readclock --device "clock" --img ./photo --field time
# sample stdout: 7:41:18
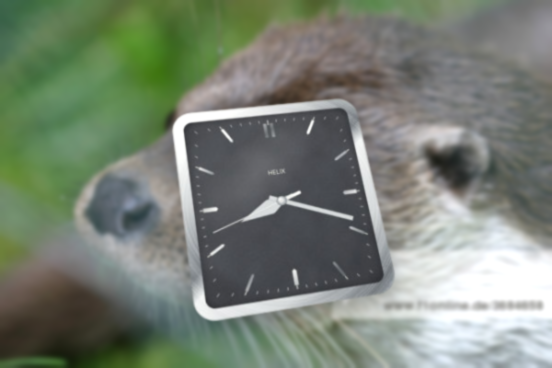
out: 8:18:42
